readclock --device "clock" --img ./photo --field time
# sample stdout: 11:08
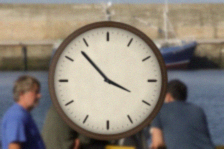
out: 3:53
